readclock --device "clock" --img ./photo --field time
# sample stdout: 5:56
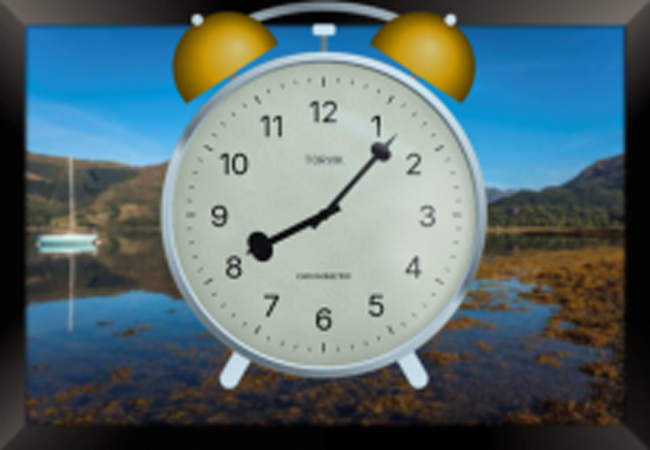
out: 8:07
